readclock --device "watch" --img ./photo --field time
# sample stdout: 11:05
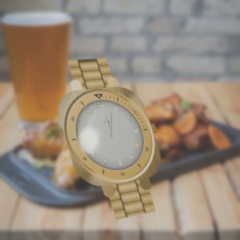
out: 12:03
